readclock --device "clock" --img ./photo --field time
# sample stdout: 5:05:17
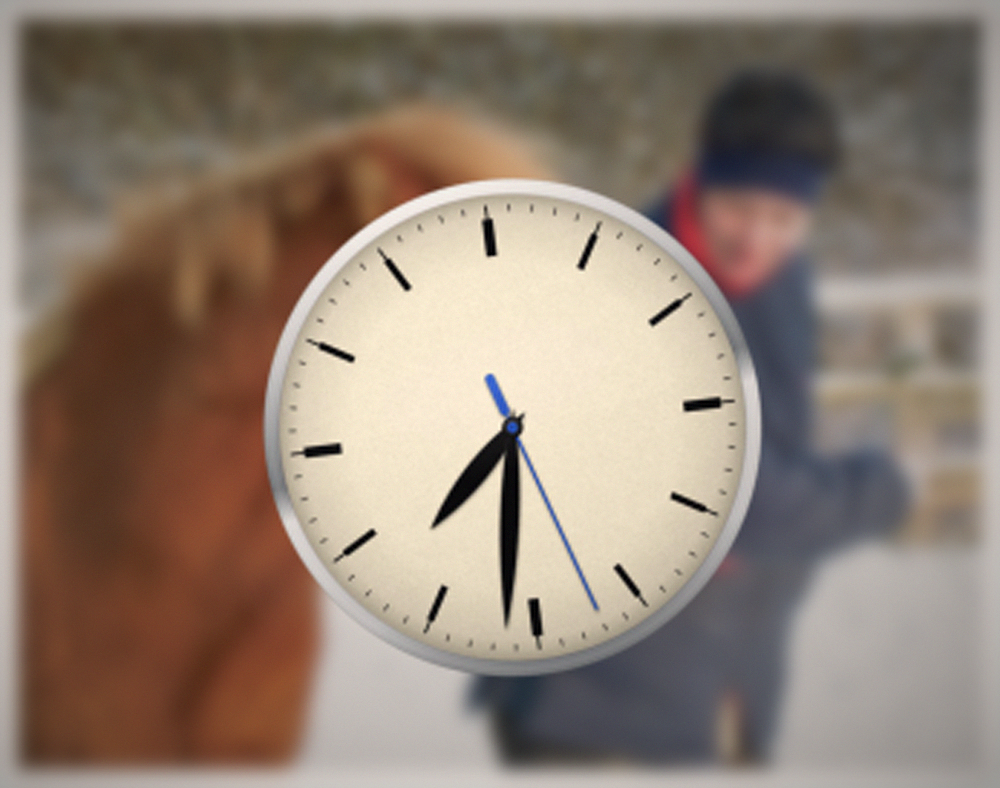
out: 7:31:27
